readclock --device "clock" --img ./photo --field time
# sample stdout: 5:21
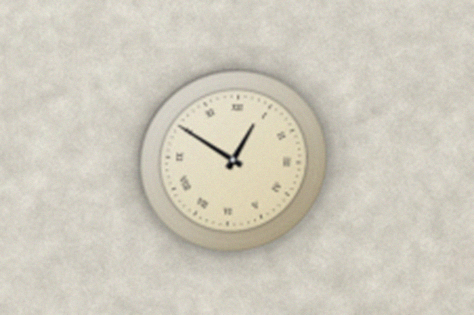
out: 12:50
